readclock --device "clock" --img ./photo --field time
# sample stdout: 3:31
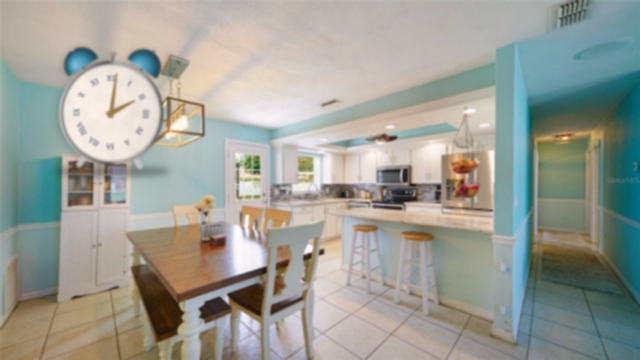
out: 2:01
